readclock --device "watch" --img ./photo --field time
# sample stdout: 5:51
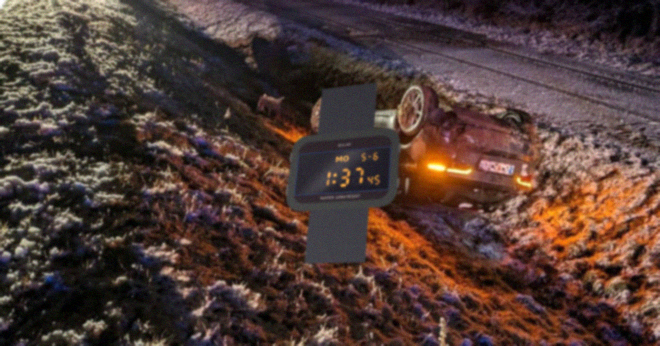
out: 1:37
